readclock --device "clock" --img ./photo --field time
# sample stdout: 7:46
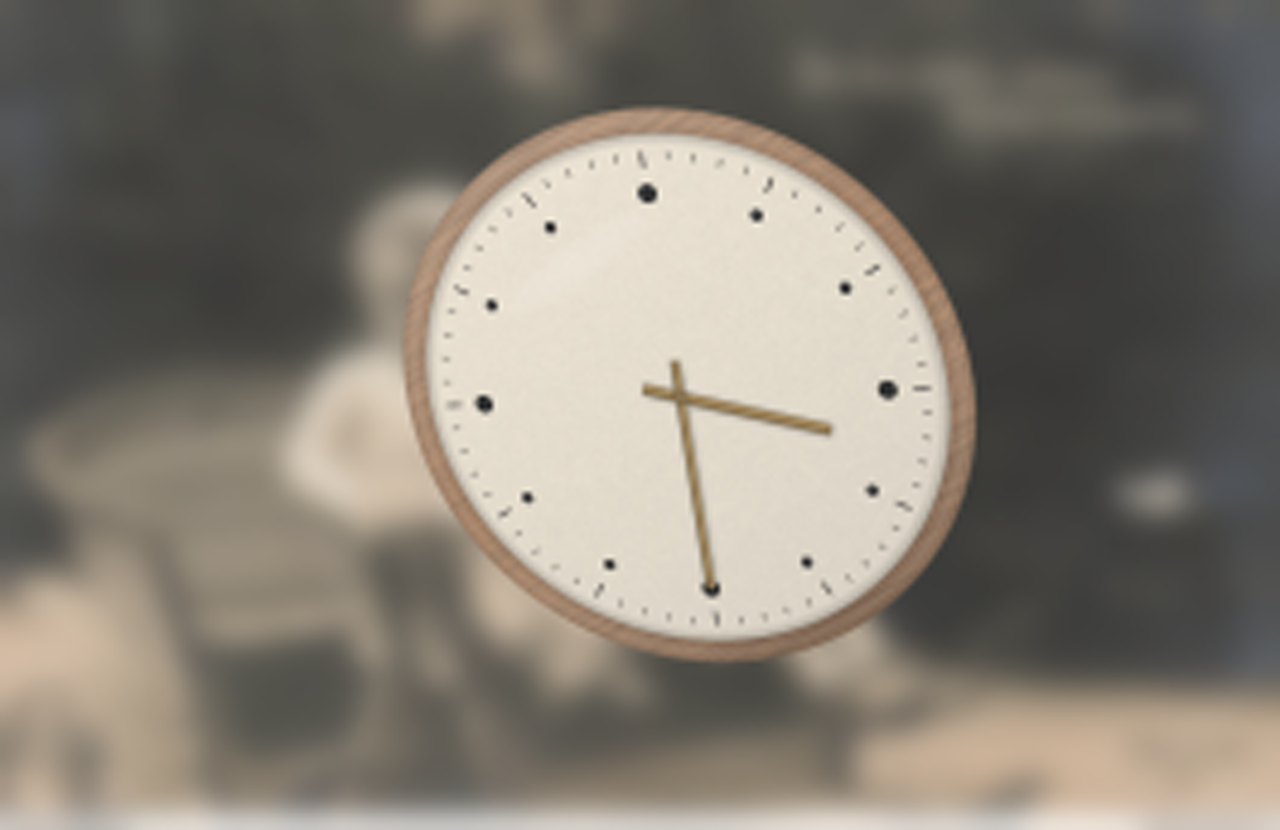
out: 3:30
